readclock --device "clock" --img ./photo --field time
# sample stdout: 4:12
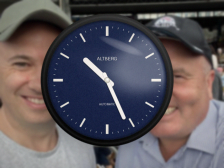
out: 10:26
